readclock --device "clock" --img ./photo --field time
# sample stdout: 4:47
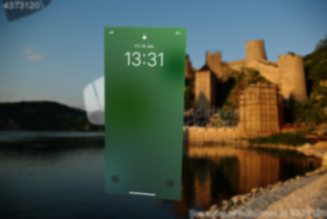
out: 13:31
